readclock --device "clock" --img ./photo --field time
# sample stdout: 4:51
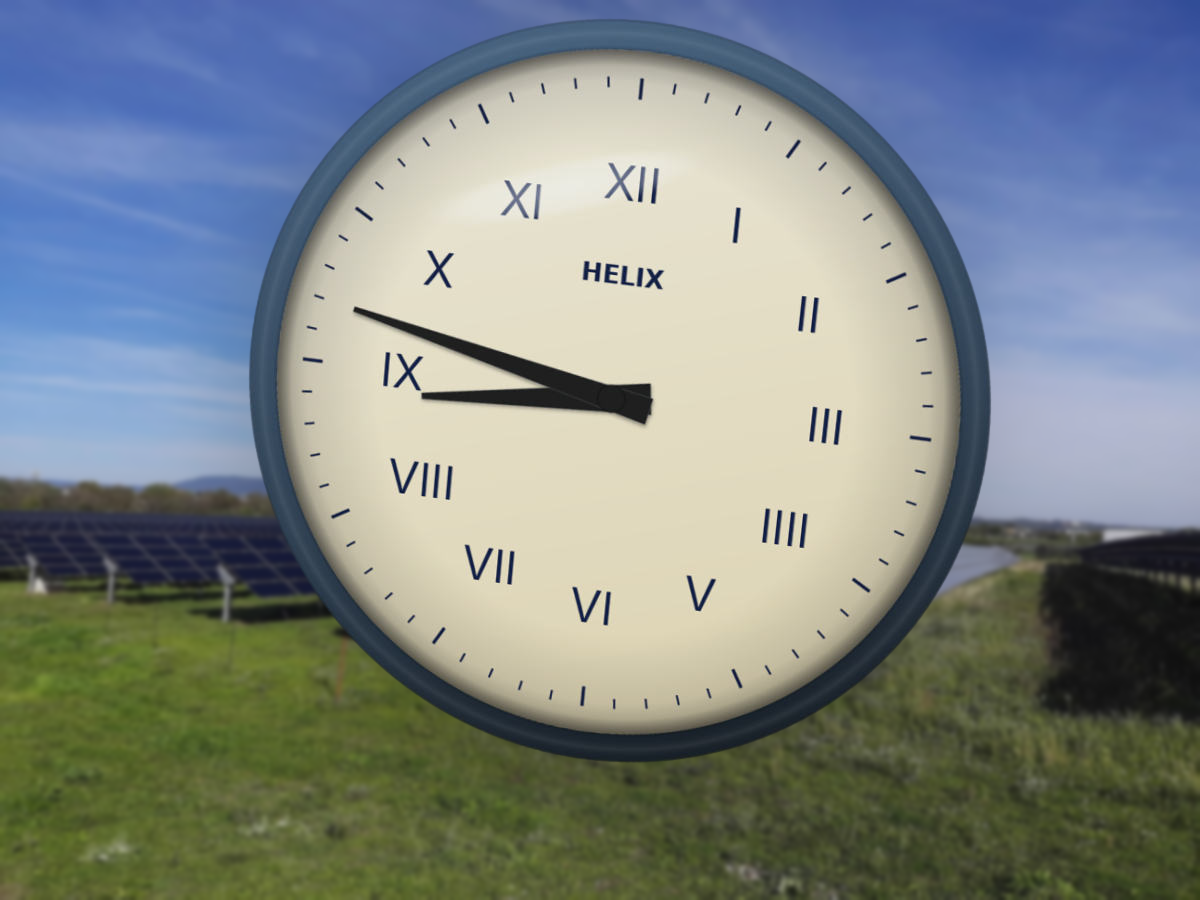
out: 8:47
